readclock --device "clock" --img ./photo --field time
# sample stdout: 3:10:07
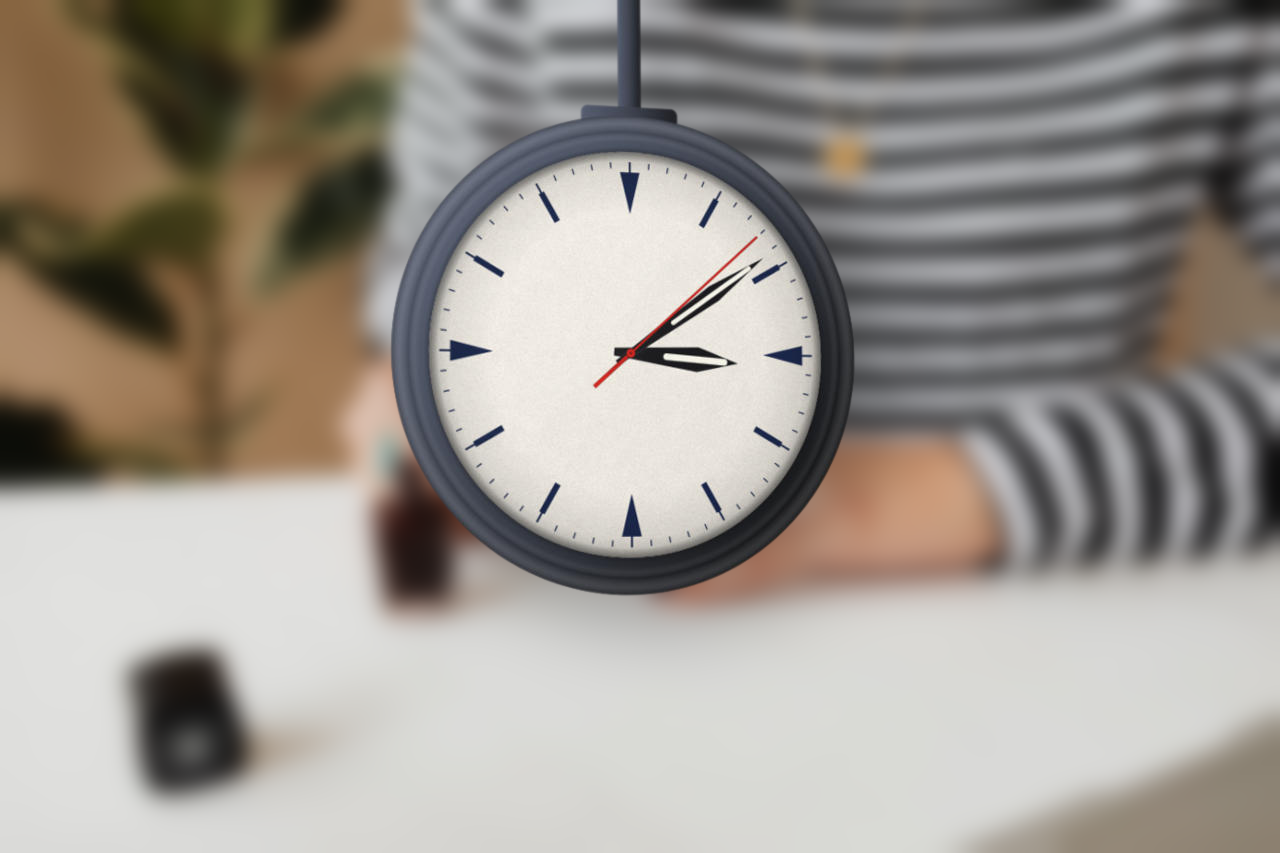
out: 3:09:08
